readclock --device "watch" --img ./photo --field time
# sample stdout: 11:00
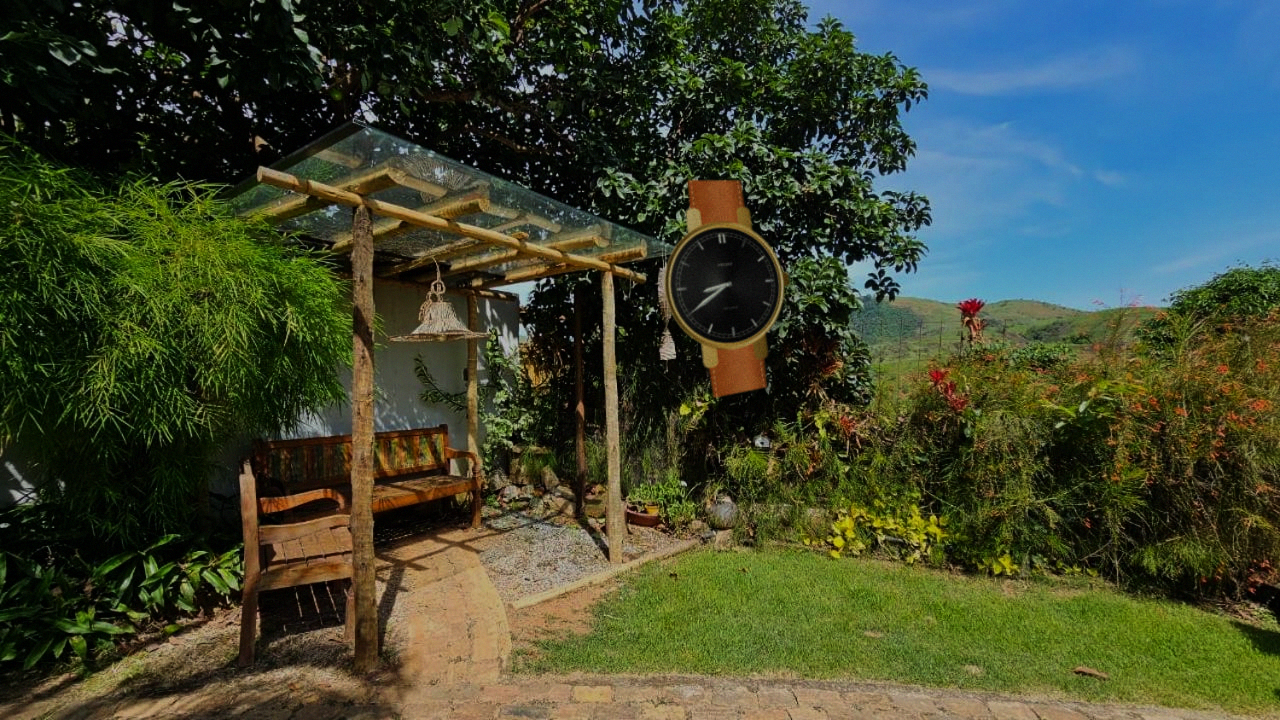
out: 8:40
